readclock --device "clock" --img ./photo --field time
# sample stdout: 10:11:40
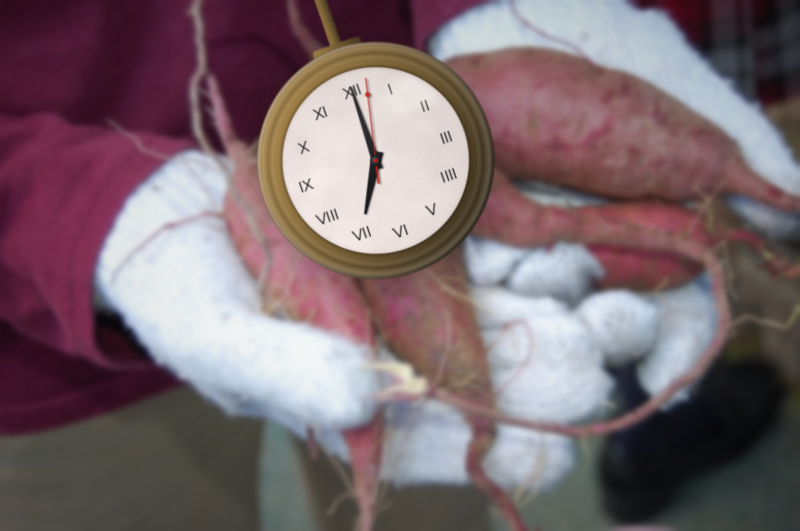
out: 7:00:02
